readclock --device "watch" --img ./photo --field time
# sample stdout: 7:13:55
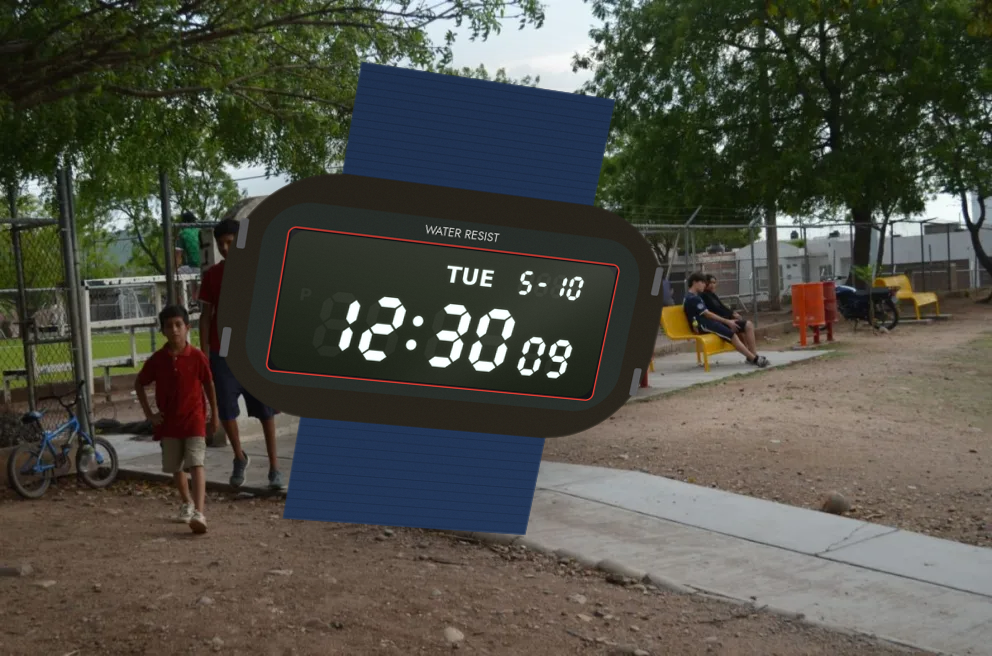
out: 12:30:09
